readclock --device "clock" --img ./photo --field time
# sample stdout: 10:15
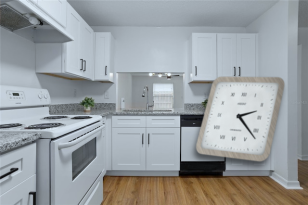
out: 2:22
